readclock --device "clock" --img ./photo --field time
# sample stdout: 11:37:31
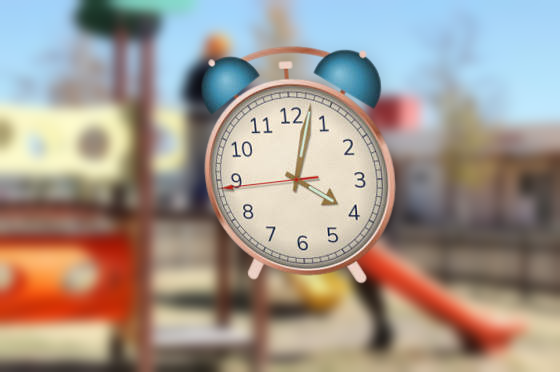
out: 4:02:44
